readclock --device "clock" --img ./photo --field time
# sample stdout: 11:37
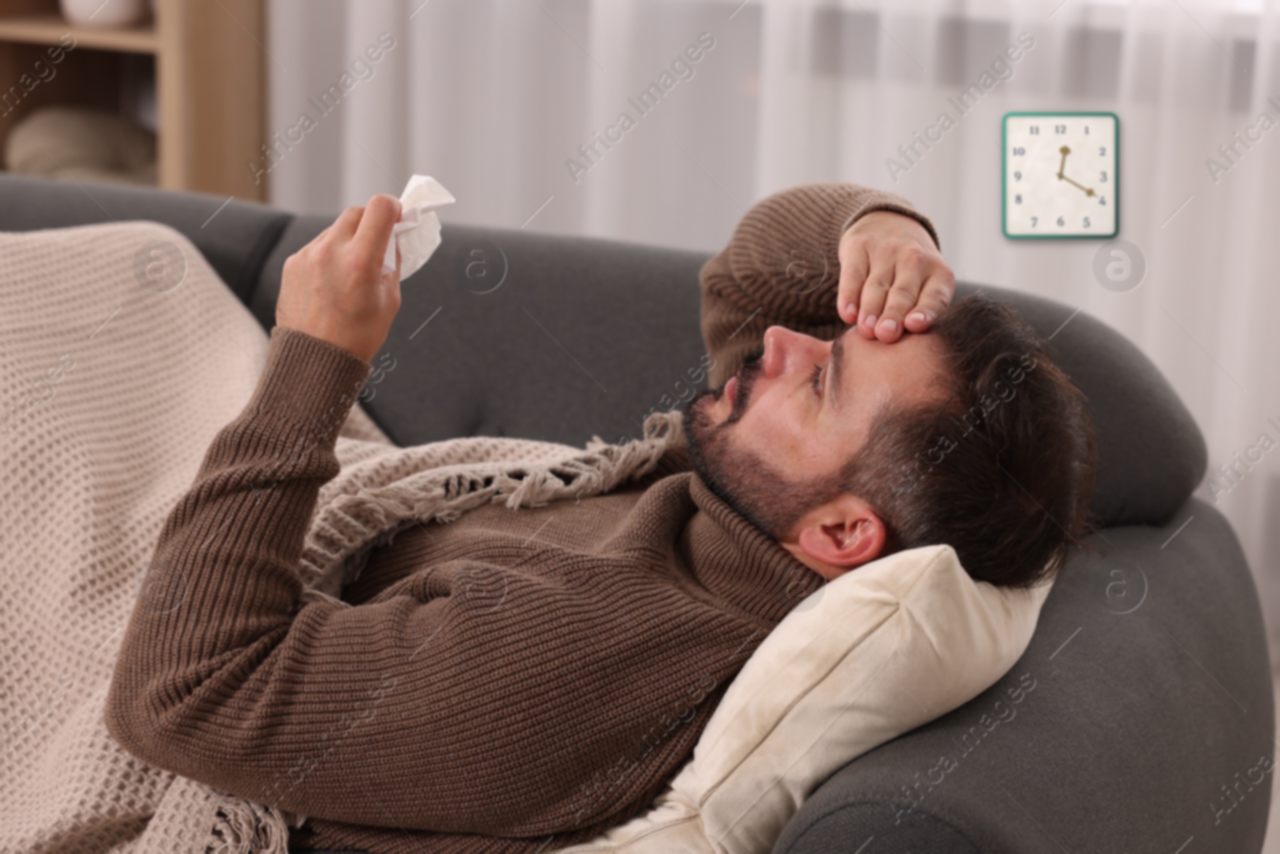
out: 12:20
